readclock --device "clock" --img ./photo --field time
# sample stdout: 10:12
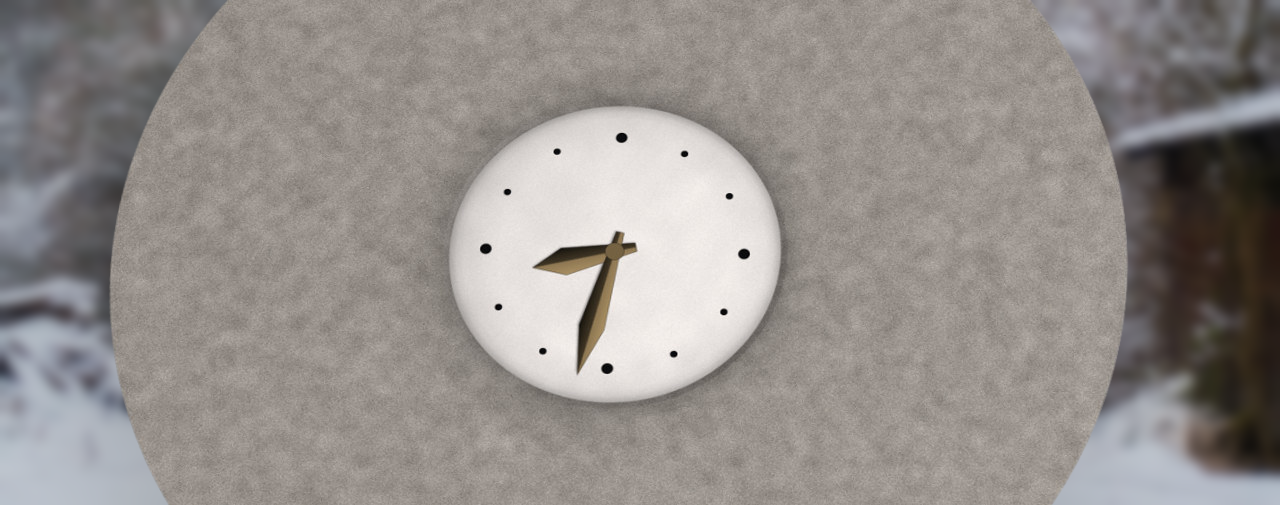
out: 8:32
